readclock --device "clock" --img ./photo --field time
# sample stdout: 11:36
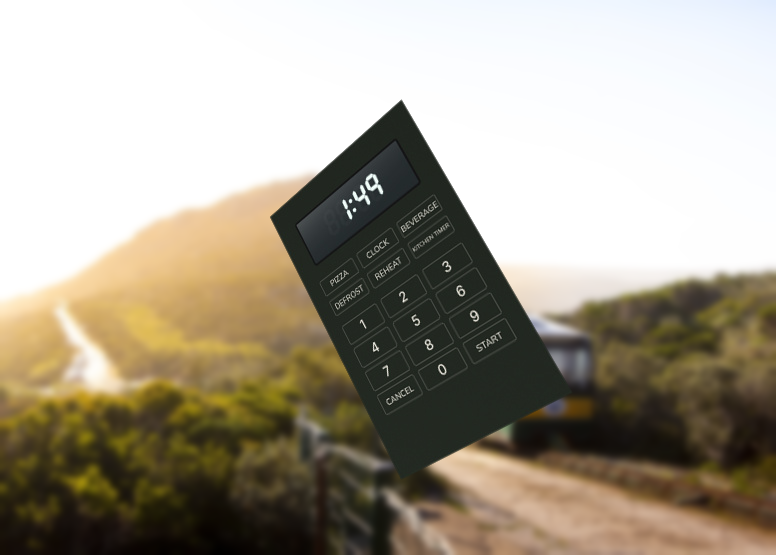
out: 1:49
